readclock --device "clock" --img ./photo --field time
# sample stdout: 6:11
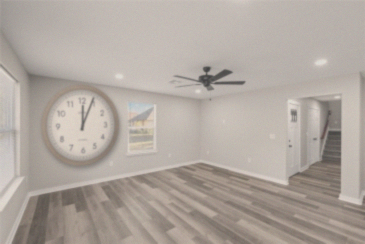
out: 12:04
